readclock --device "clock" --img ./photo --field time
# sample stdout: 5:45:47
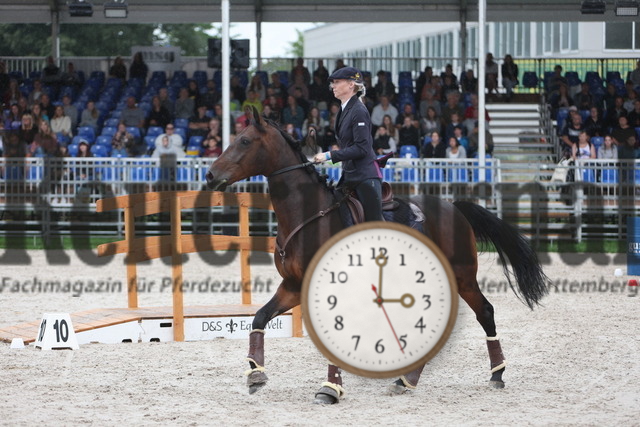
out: 3:00:26
